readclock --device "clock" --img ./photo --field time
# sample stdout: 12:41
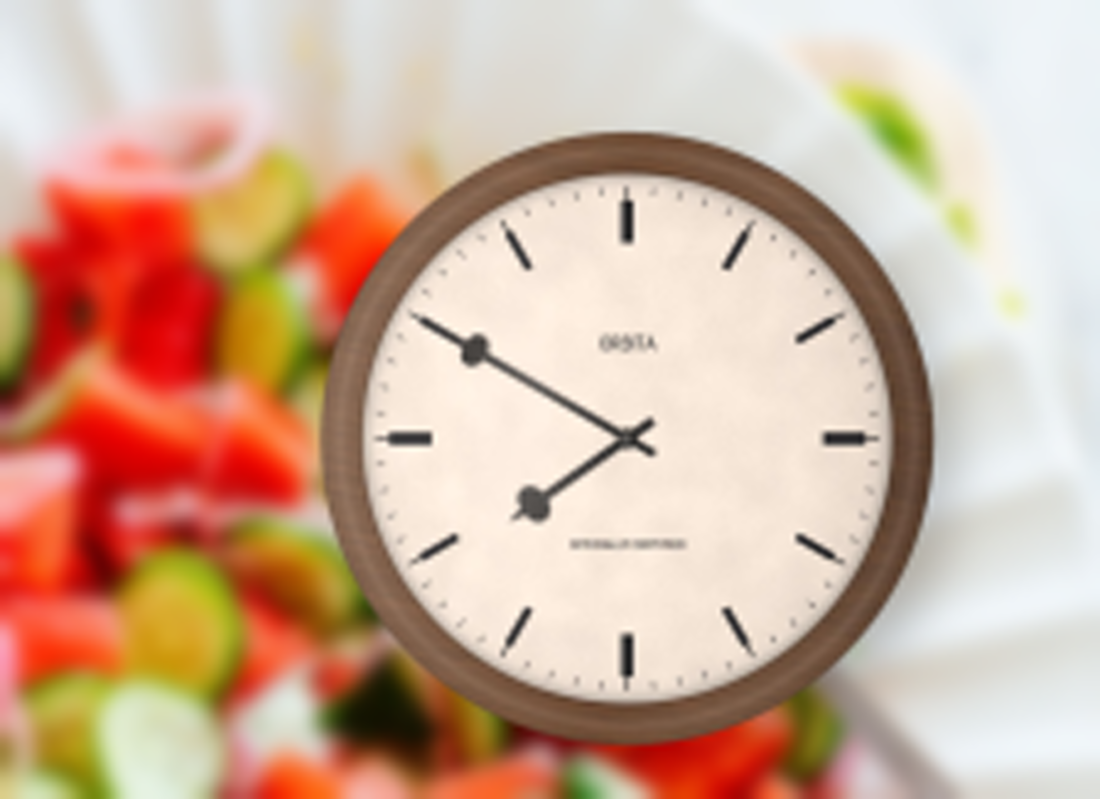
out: 7:50
